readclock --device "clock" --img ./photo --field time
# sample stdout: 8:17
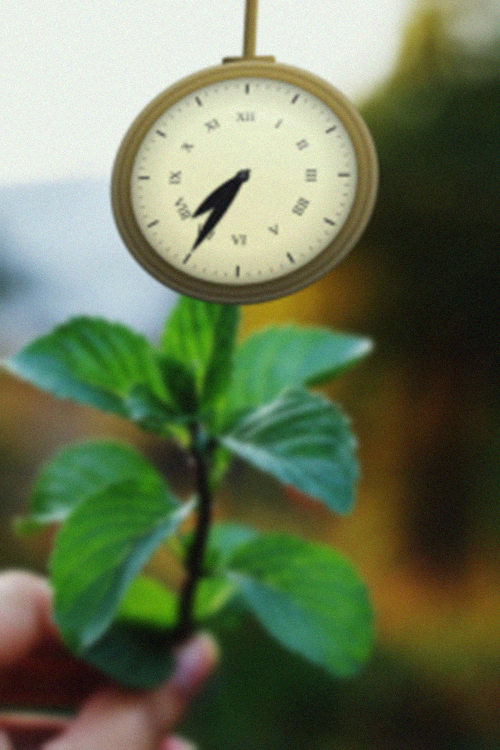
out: 7:35
